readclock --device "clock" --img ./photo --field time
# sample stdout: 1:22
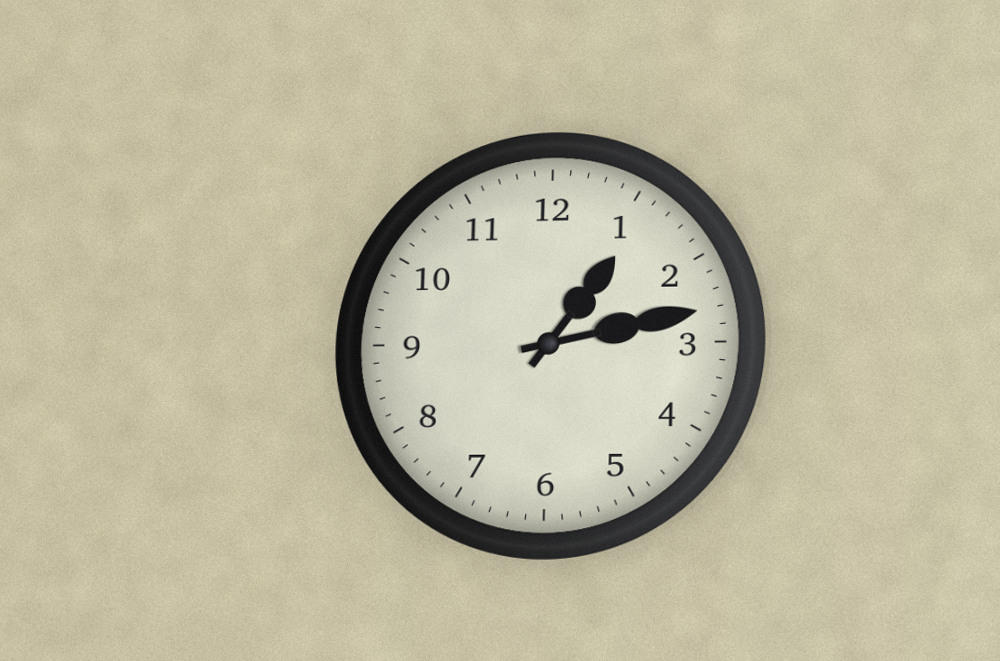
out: 1:13
